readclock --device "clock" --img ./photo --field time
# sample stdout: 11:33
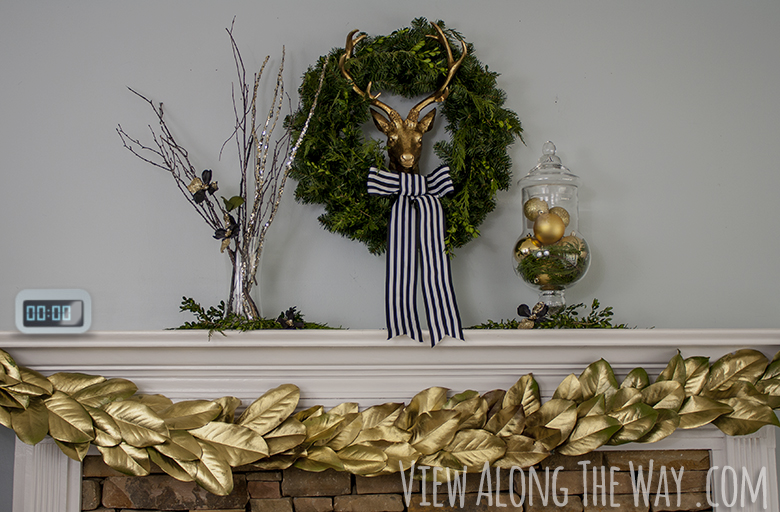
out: 0:00
